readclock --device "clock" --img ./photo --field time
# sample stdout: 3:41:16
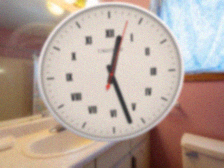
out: 12:27:03
